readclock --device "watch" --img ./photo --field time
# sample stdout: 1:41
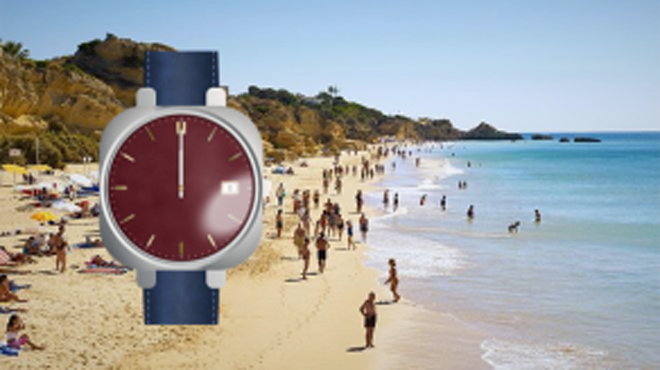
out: 12:00
